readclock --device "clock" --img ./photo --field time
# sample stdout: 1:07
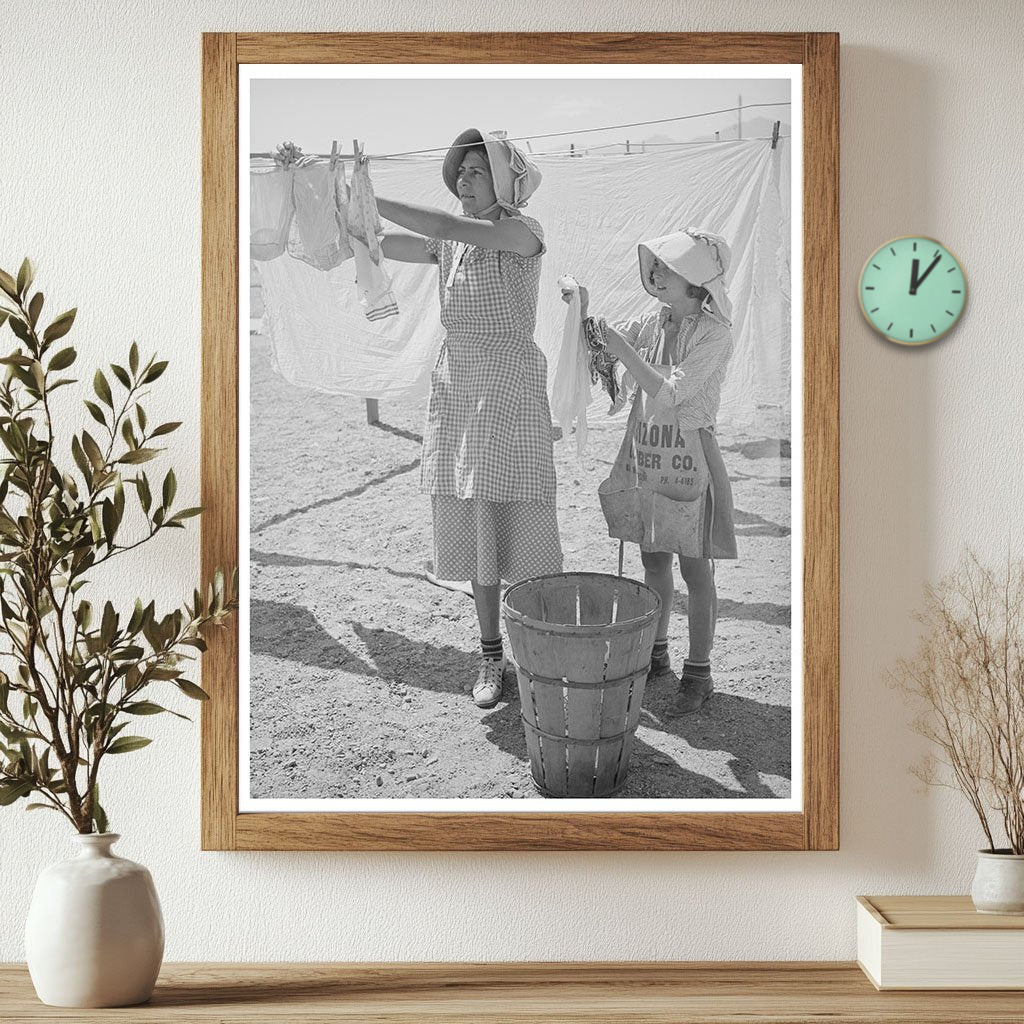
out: 12:06
